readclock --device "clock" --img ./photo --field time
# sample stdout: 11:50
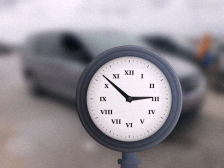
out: 2:52
